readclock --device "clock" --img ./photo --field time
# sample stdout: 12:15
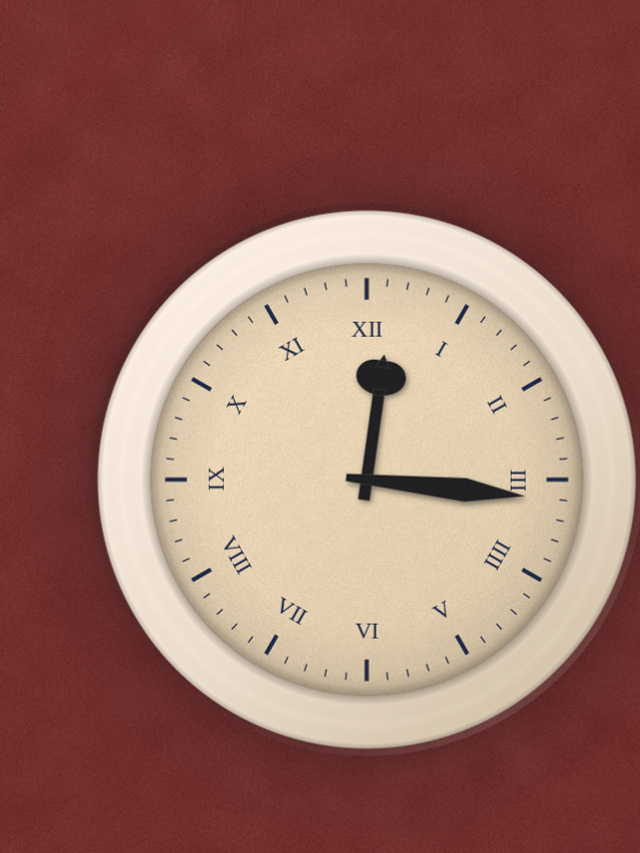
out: 12:16
